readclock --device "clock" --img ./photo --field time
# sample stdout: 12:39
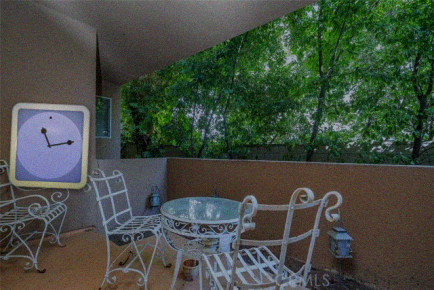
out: 11:13
